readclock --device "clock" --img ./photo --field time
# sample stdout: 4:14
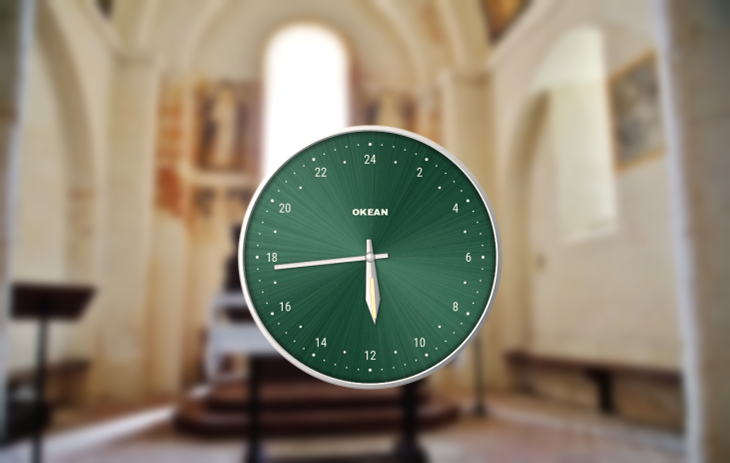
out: 11:44
